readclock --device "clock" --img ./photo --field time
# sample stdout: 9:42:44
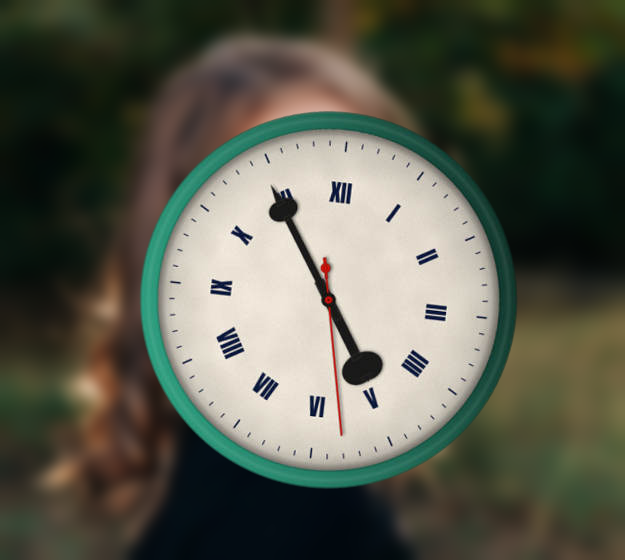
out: 4:54:28
